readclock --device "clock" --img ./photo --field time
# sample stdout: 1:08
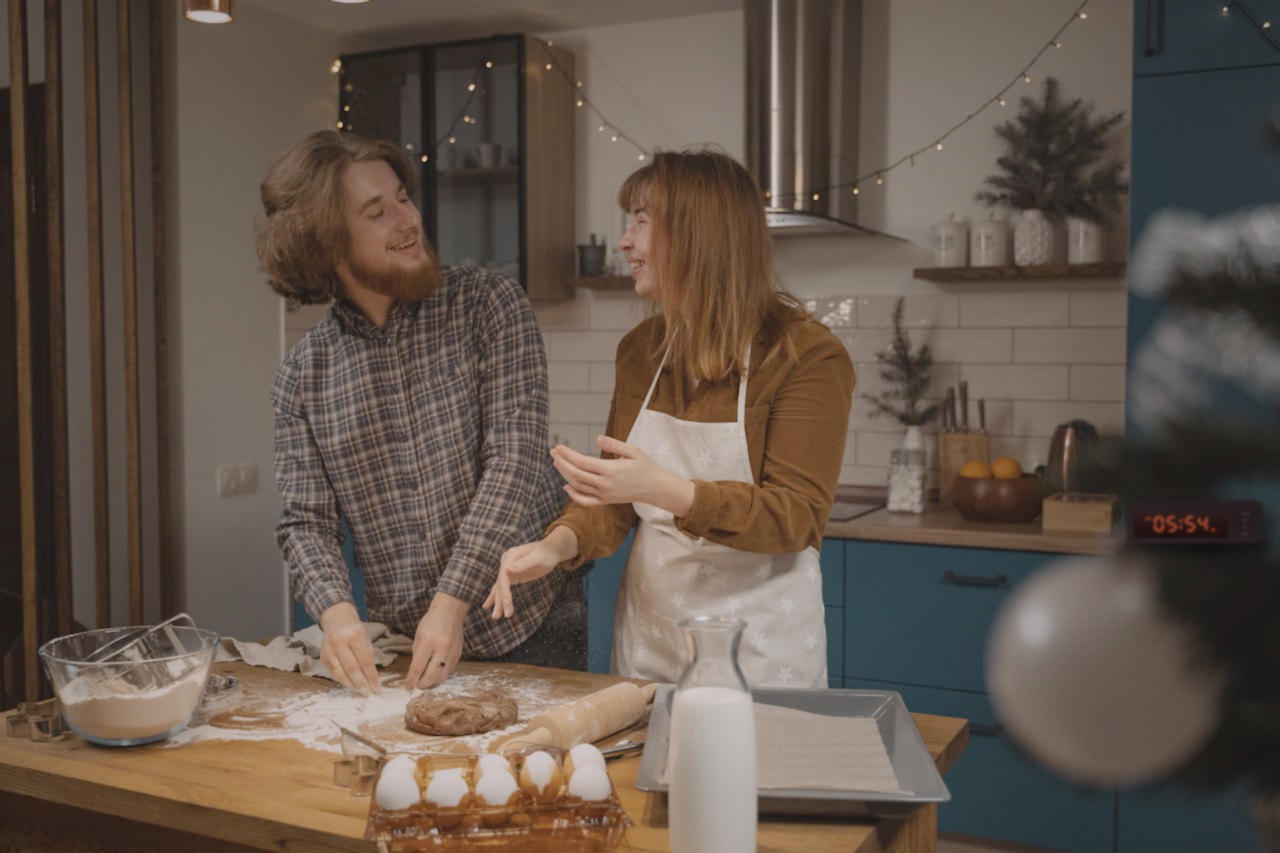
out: 5:54
